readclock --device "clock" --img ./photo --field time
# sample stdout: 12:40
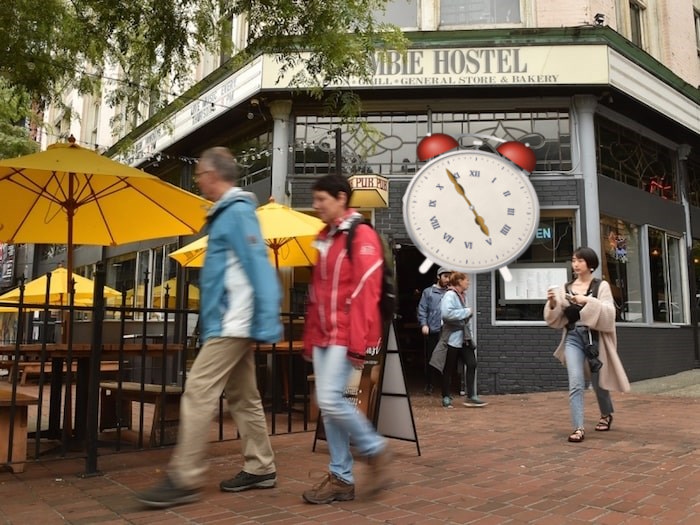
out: 4:54
